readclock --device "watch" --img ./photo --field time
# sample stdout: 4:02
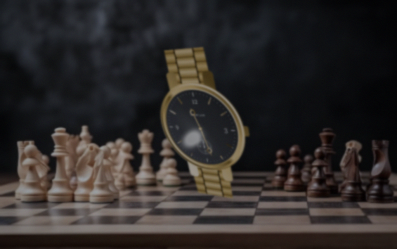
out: 11:28
